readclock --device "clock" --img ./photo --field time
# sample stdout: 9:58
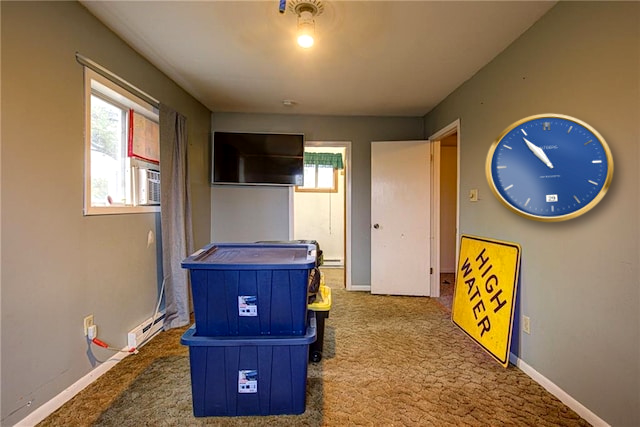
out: 10:54
